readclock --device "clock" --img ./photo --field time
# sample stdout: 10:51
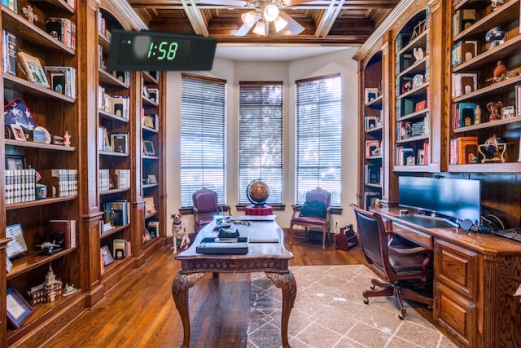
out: 1:58
